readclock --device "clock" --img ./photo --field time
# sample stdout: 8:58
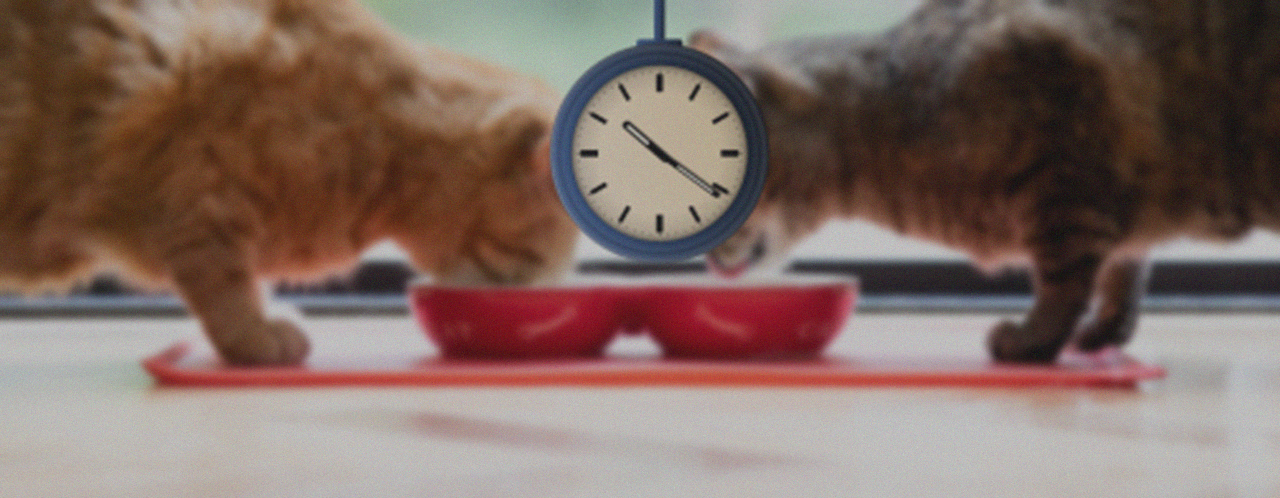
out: 10:21
